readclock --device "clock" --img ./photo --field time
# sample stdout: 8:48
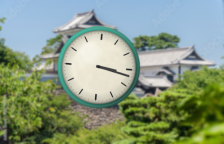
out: 3:17
